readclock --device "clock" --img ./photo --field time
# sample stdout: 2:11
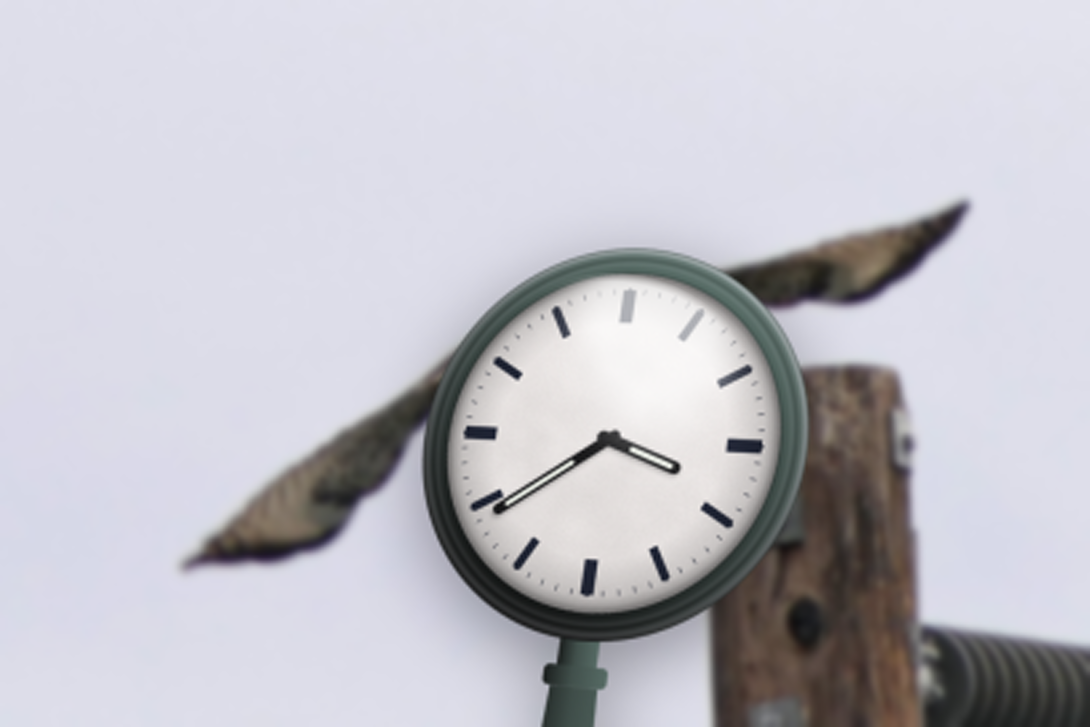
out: 3:39
